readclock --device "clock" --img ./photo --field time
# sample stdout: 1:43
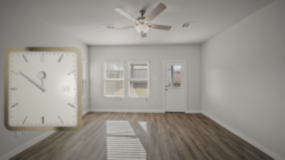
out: 11:51
